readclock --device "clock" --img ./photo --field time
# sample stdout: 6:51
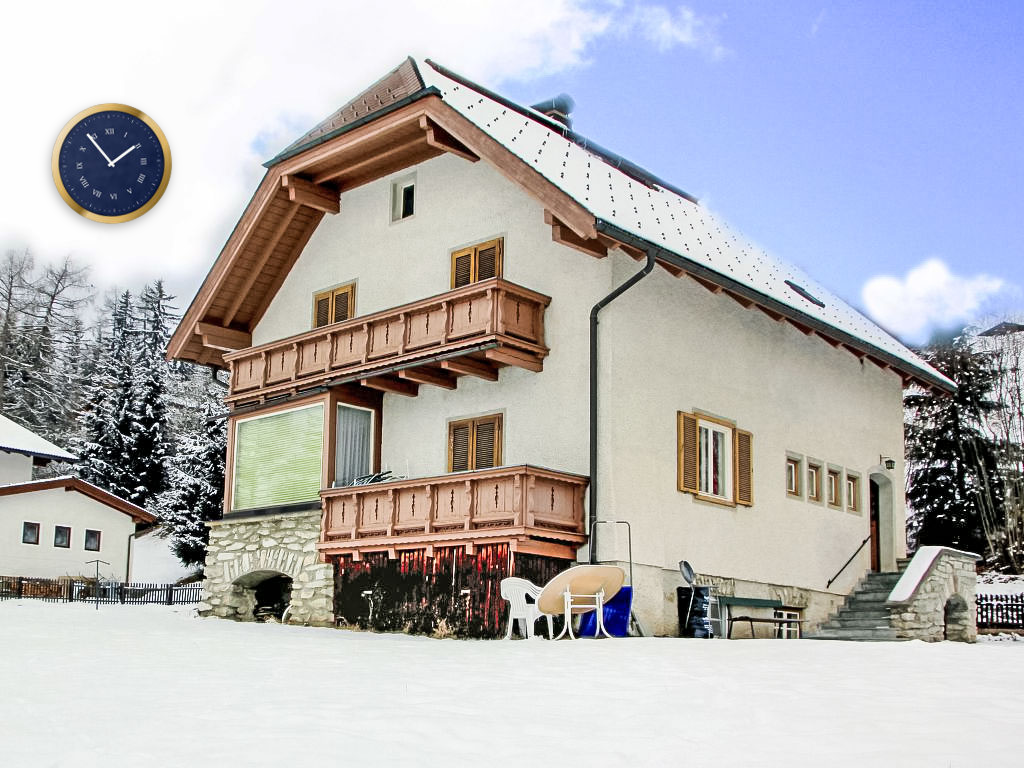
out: 1:54
